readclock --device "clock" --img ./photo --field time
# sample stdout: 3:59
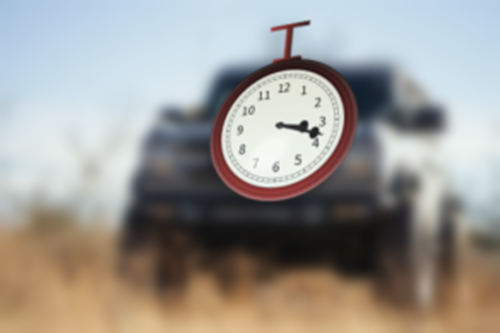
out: 3:18
